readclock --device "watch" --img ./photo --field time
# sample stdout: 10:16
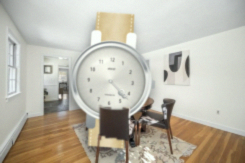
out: 4:22
